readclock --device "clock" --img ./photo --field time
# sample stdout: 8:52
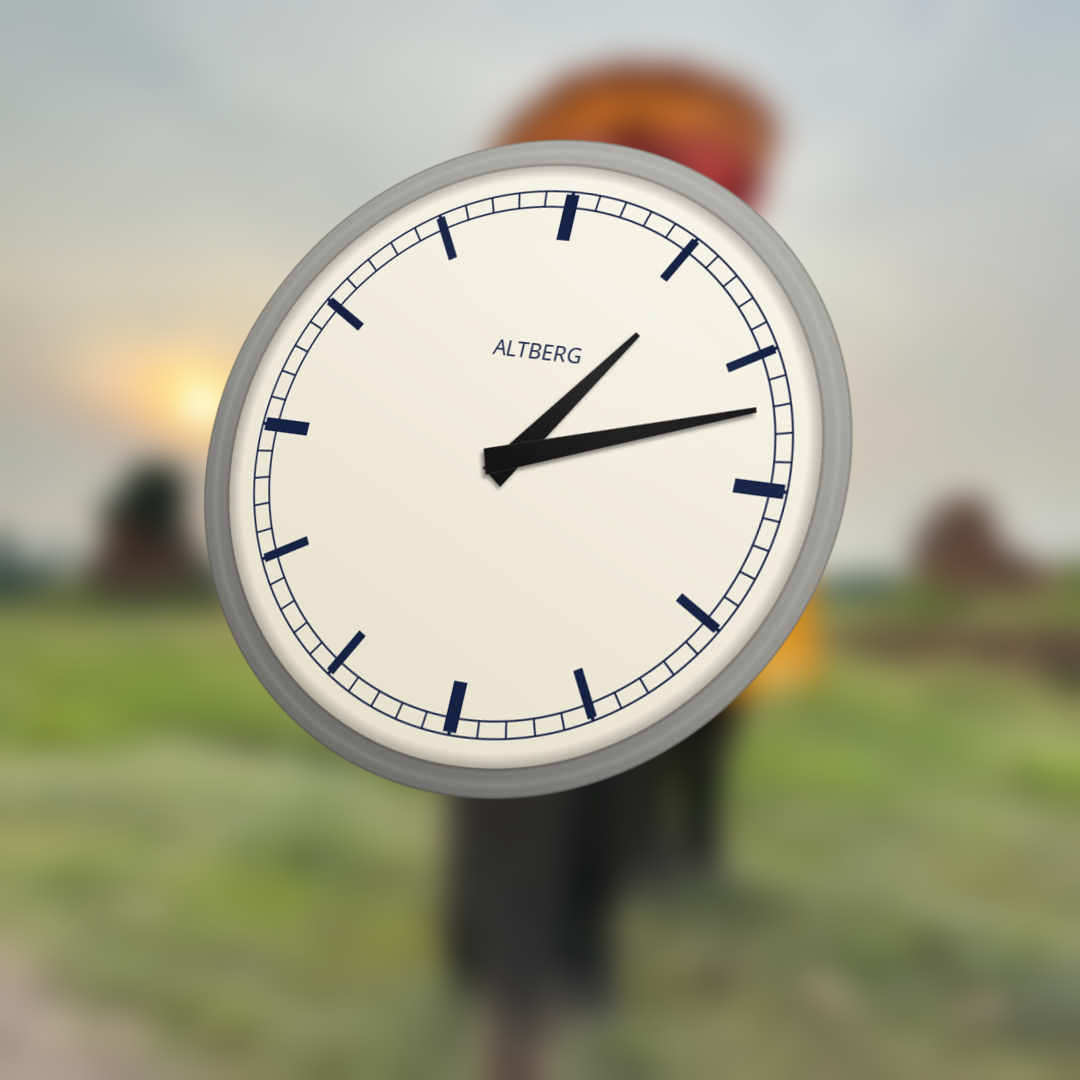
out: 1:12
